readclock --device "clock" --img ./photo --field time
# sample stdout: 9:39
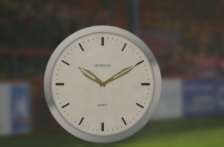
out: 10:10
